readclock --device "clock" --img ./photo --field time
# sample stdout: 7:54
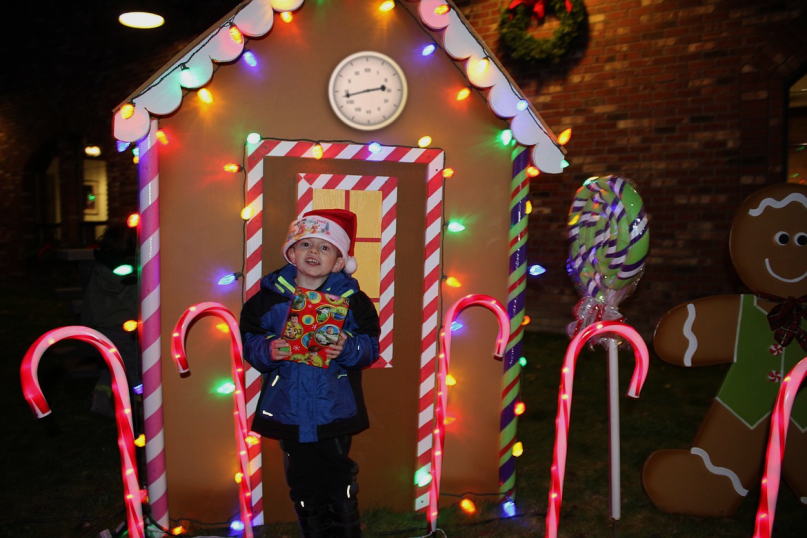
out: 2:43
